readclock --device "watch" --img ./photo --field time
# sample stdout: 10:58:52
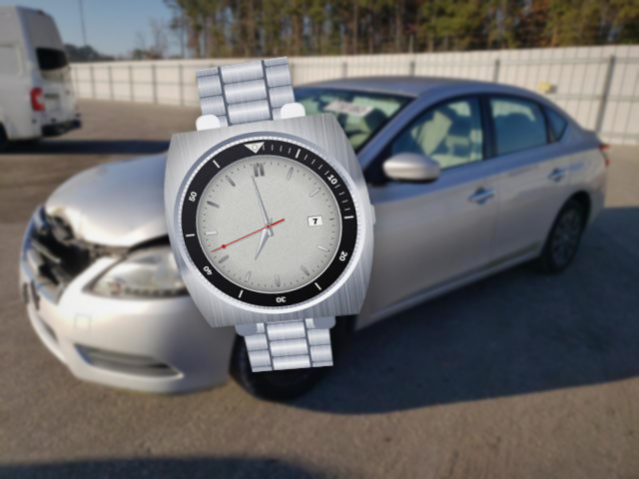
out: 6:58:42
